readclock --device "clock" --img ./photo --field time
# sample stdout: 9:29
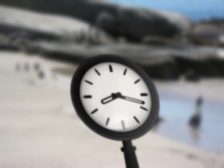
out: 8:18
